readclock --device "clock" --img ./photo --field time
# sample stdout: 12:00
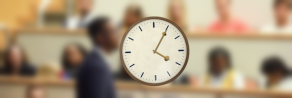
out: 4:05
